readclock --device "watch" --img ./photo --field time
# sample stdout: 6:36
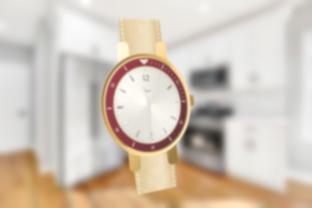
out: 11:31
